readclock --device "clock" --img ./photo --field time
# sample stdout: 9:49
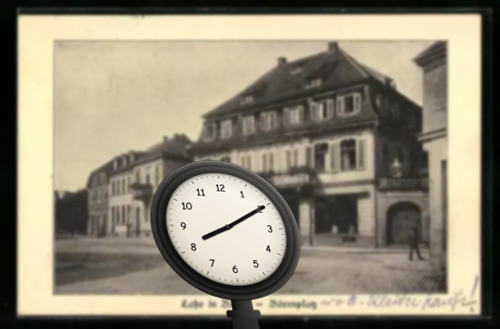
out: 8:10
